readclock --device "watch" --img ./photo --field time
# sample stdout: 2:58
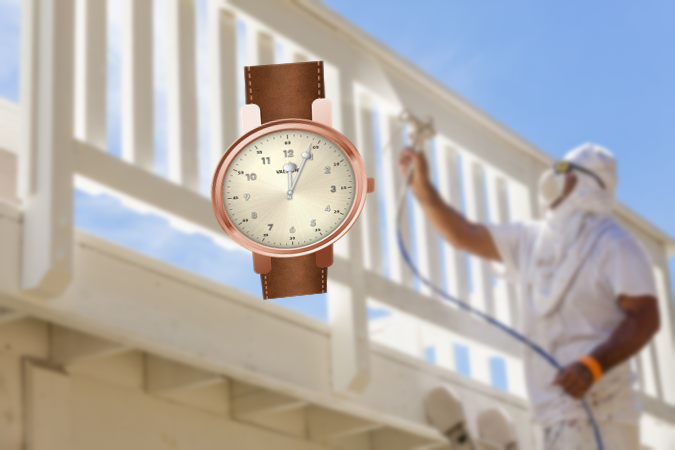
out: 12:04
